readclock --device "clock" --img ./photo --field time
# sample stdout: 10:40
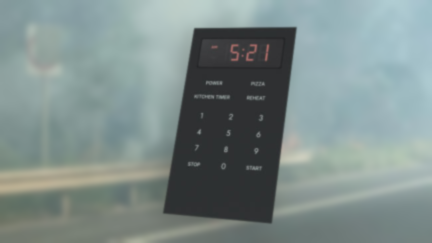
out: 5:21
